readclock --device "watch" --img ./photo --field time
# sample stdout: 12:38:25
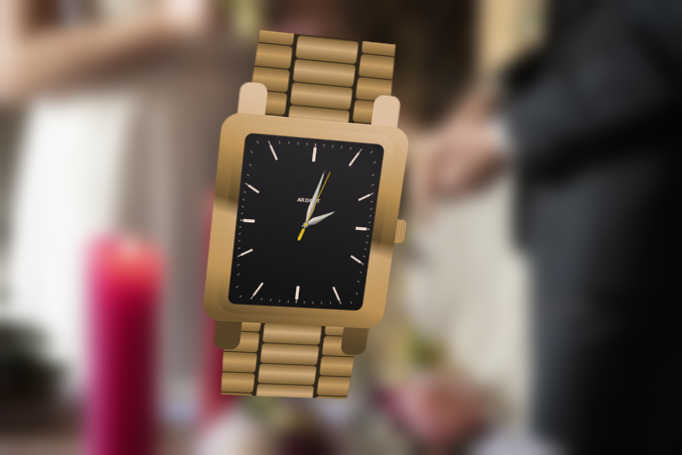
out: 2:02:03
